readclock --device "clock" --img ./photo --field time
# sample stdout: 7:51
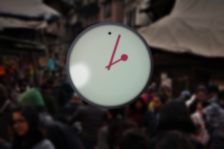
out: 2:03
